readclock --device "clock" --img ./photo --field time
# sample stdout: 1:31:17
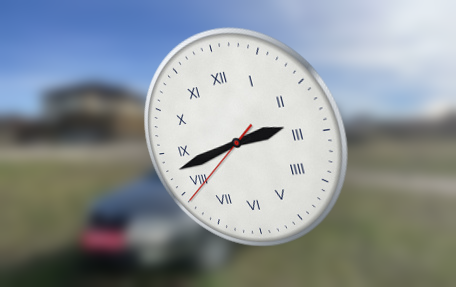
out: 2:42:39
